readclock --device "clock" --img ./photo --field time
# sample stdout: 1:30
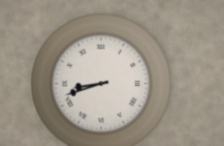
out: 8:42
